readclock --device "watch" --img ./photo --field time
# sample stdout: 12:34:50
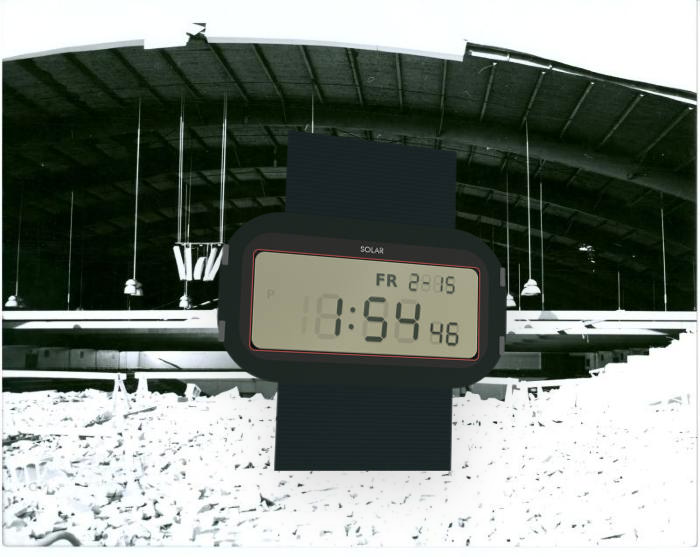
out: 1:54:46
